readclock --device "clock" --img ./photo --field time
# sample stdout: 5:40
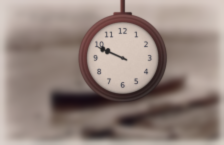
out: 9:49
